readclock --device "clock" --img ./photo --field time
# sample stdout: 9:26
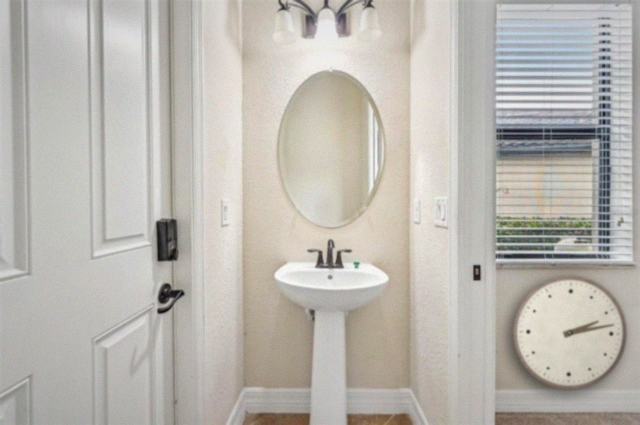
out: 2:13
